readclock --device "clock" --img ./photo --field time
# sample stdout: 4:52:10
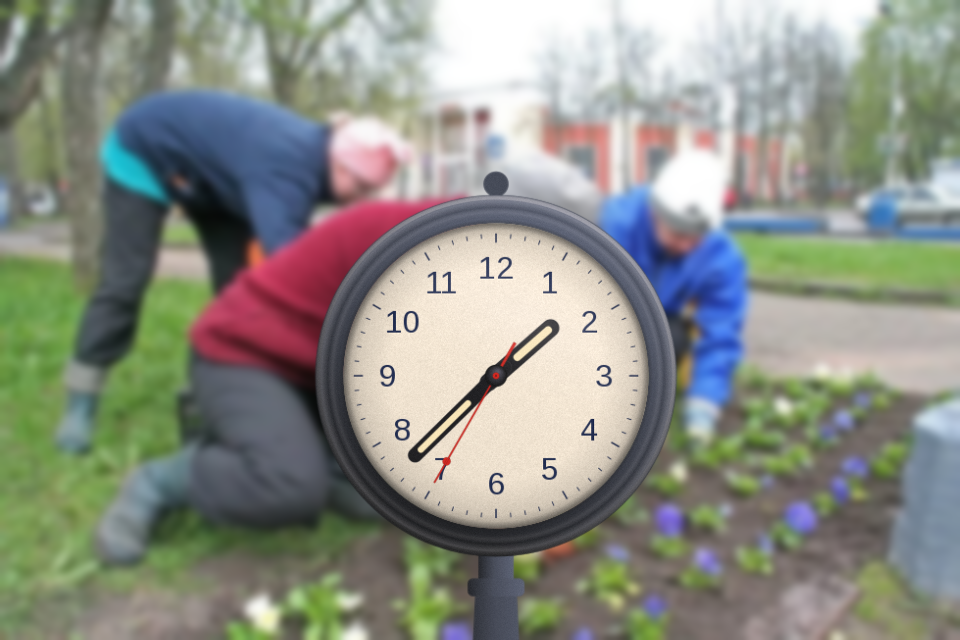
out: 1:37:35
